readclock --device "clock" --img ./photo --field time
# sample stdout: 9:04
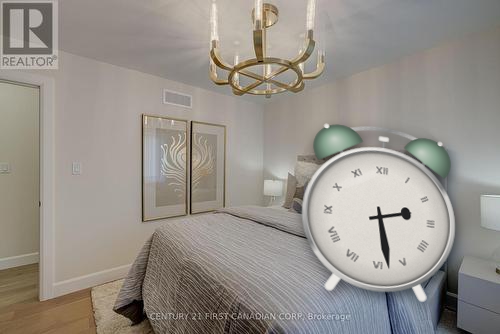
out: 2:28
